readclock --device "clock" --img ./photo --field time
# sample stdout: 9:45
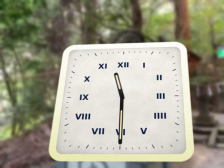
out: 11:30
